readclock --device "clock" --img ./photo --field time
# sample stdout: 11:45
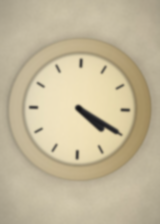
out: 4:20
